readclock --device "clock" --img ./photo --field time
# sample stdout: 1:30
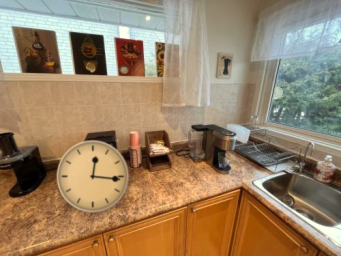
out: 12:16
